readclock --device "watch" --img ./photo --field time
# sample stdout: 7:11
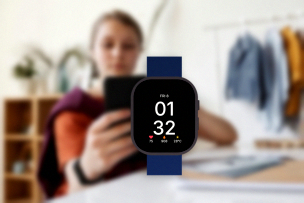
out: 1:32
